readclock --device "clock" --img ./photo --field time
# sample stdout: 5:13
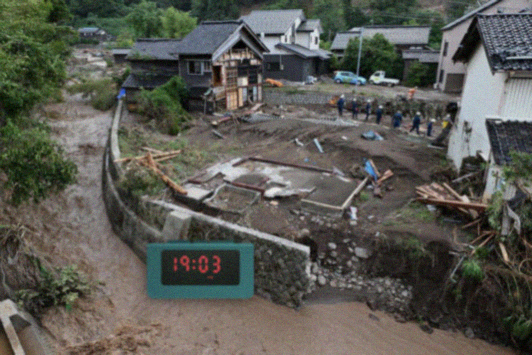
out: 19:03
